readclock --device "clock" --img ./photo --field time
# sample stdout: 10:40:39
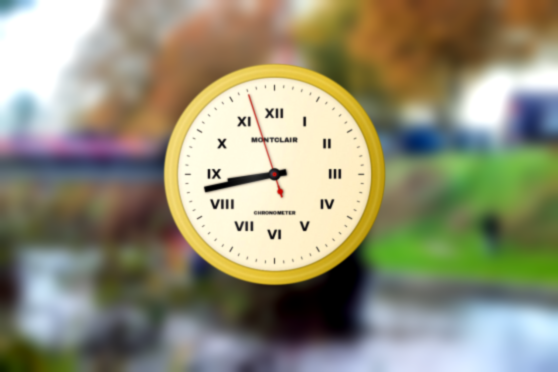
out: 8:42:57
